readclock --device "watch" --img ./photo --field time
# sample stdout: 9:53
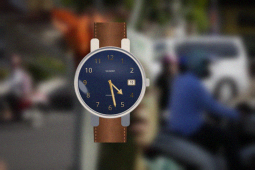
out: 4:28
